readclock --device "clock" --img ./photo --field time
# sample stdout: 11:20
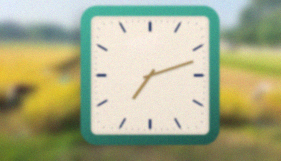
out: 7:12
